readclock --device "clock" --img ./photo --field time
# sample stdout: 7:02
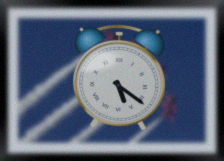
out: 5:21
